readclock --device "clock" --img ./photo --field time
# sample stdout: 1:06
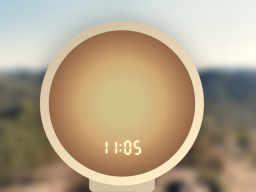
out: 11:05
